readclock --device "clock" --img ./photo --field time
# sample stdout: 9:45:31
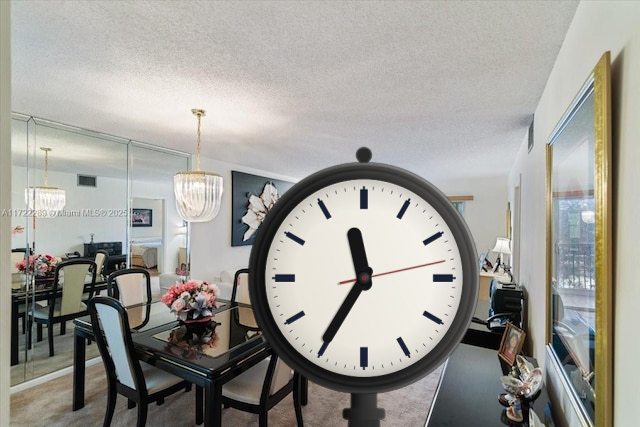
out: 11:35:13
